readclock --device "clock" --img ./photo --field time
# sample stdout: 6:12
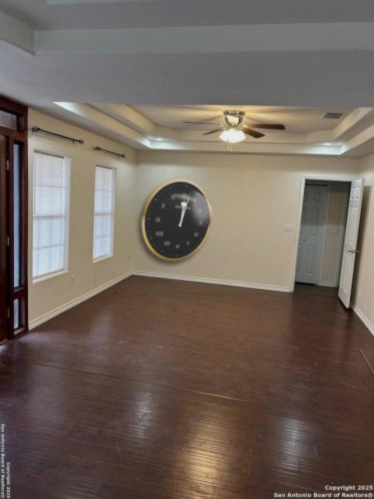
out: 12:02
